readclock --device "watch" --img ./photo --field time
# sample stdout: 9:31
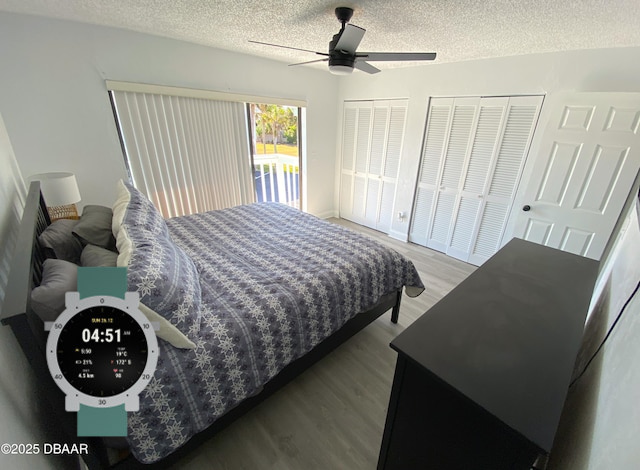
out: 4:51
